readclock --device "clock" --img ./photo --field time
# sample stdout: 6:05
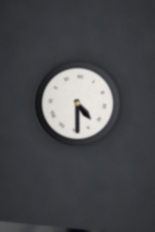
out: 4:29
